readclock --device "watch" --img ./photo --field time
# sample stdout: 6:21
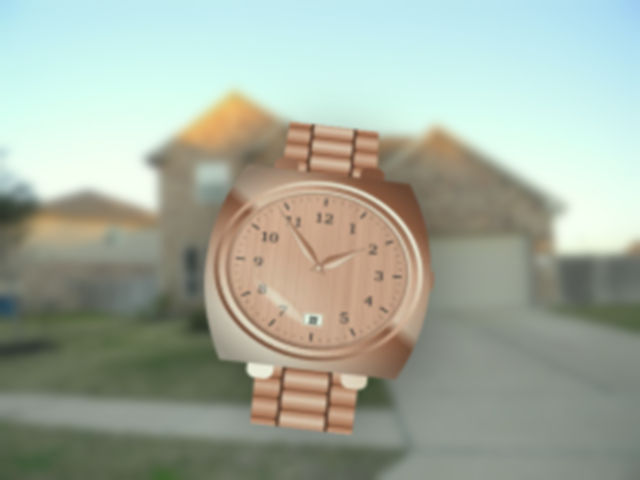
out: 1:54
